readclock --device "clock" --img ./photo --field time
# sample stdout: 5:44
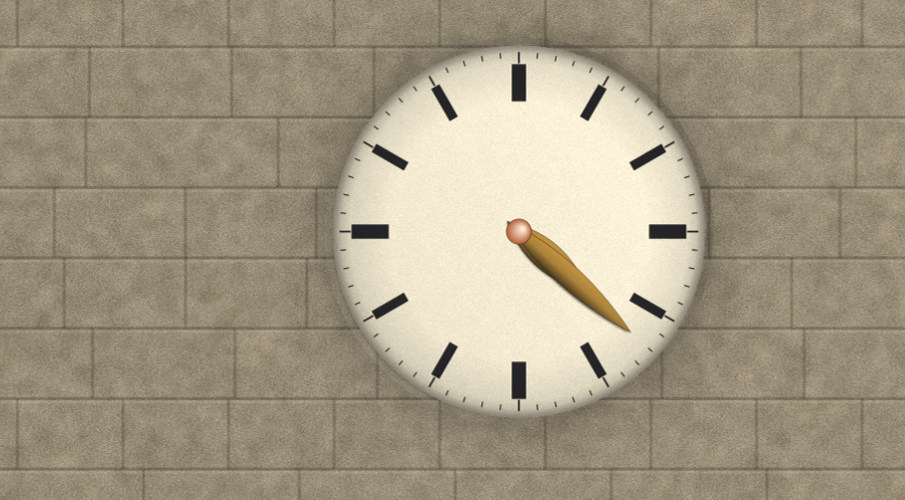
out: 4:22
